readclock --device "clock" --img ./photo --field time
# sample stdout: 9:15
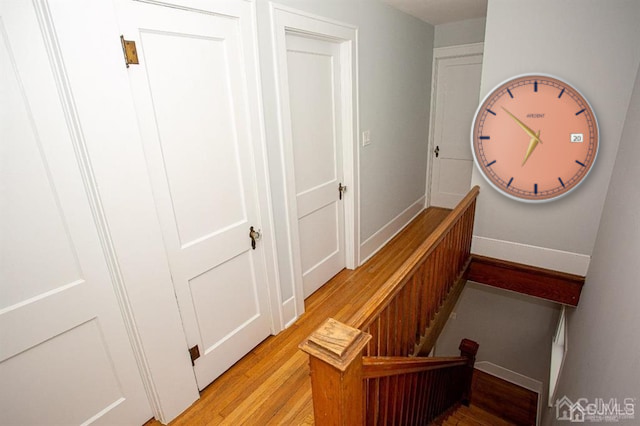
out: 6:52
